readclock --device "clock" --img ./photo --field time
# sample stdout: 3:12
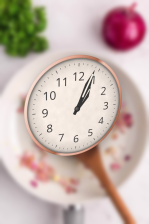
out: 1:04
